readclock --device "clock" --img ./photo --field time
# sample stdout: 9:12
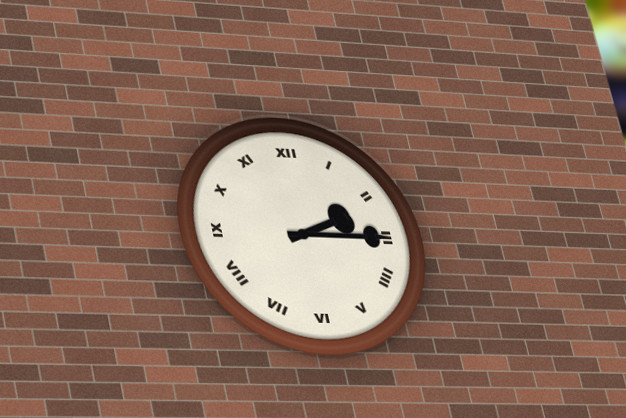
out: 2:15
